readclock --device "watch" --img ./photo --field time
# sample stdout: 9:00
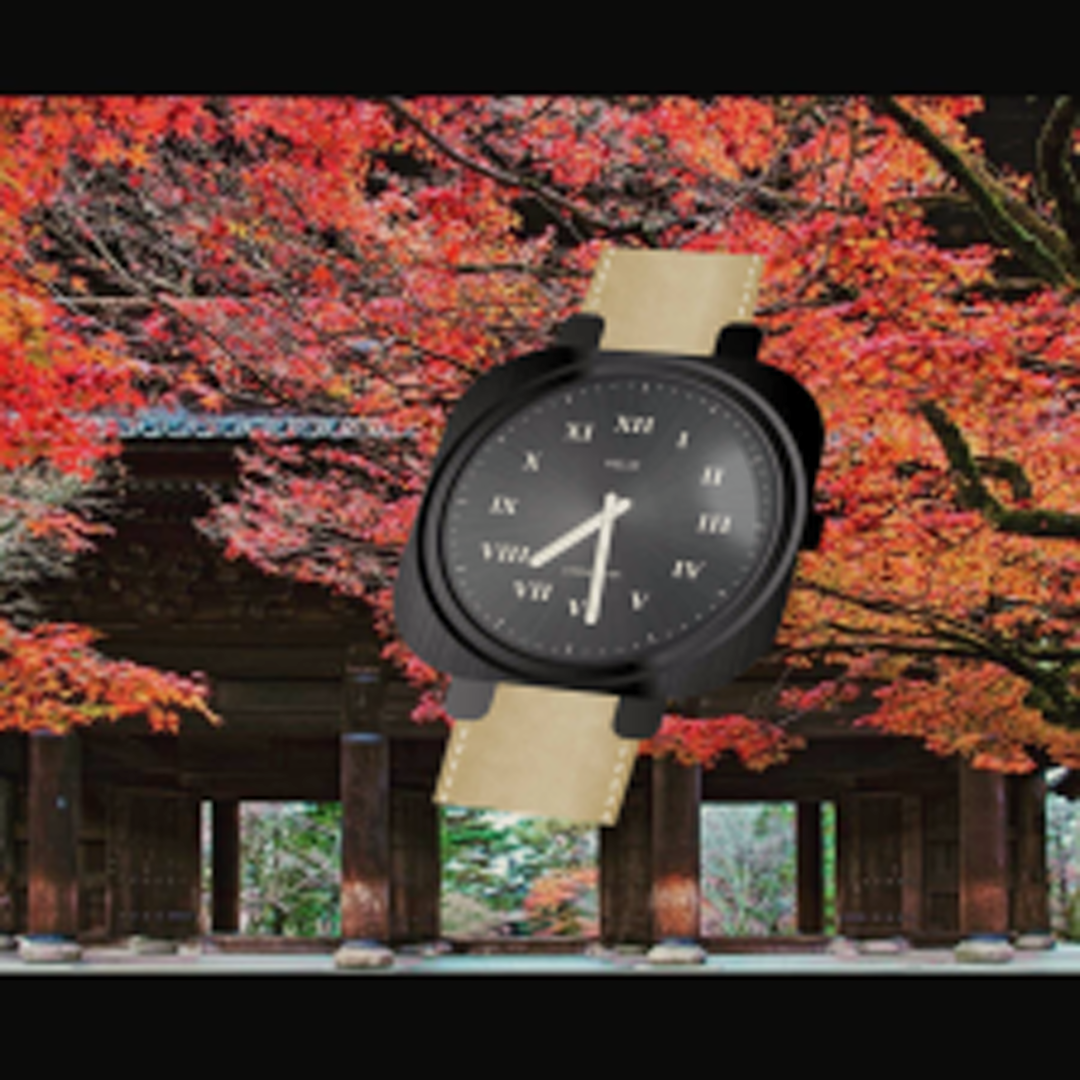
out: 7:29
